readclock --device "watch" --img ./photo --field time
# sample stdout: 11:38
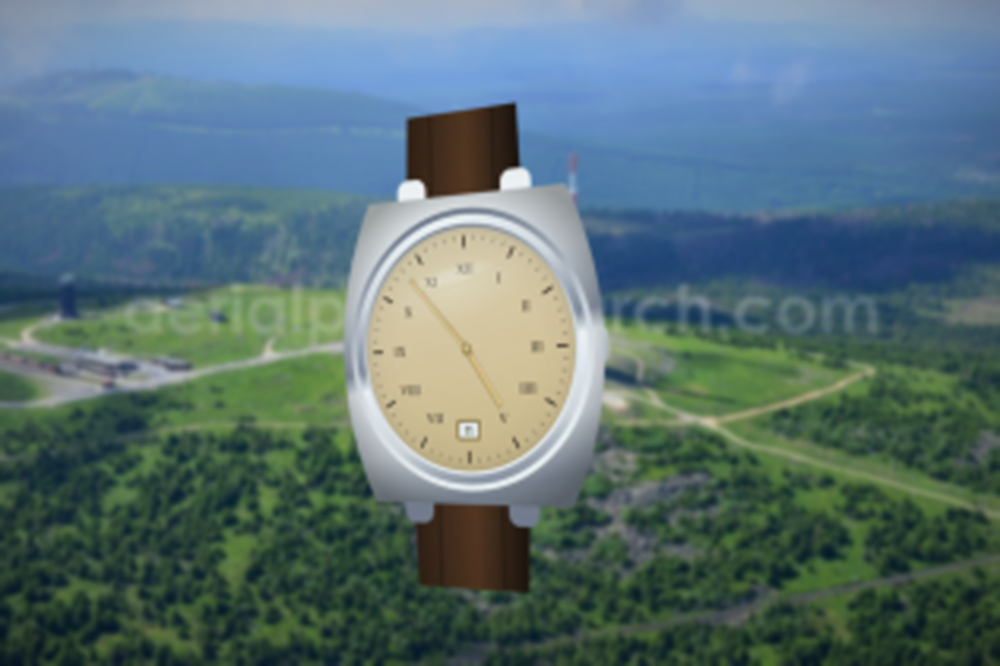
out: 4:53
